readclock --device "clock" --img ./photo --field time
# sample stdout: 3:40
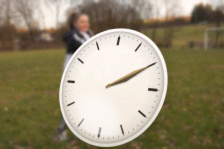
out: 2:10
